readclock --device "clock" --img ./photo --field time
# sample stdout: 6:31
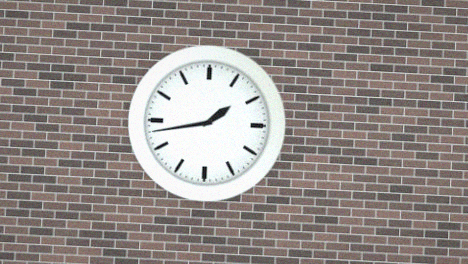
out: 1:43
